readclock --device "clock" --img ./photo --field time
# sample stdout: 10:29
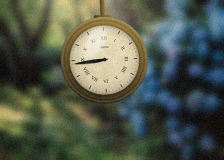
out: 8:44
